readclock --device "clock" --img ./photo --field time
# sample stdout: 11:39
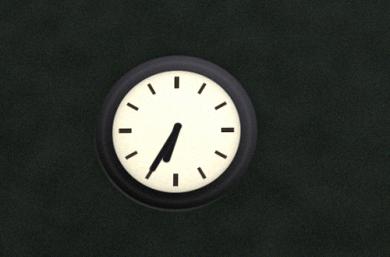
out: 6:35
